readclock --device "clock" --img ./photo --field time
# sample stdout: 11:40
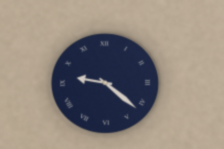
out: 9:22
